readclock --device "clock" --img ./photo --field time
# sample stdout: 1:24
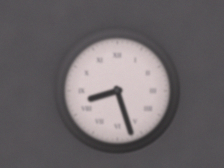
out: 8:27
